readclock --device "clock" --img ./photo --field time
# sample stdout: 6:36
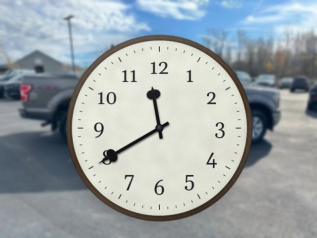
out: 11:40
